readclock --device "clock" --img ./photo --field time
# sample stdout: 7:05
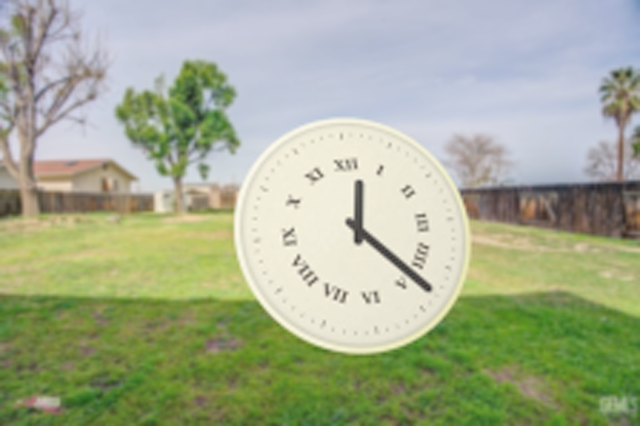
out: 12:23
